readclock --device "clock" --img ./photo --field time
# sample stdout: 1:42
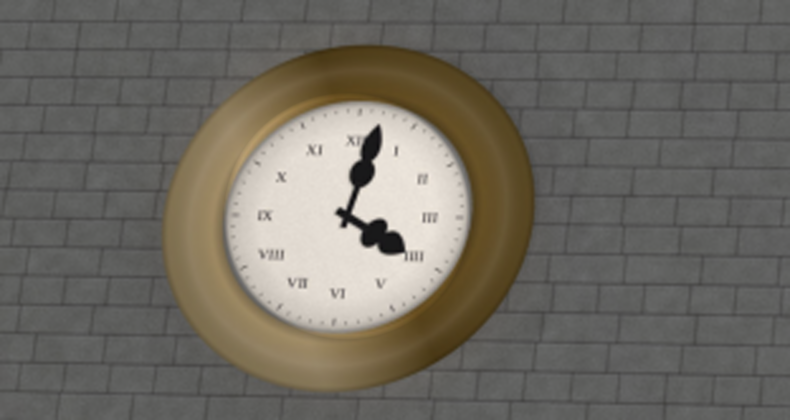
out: 4:02
